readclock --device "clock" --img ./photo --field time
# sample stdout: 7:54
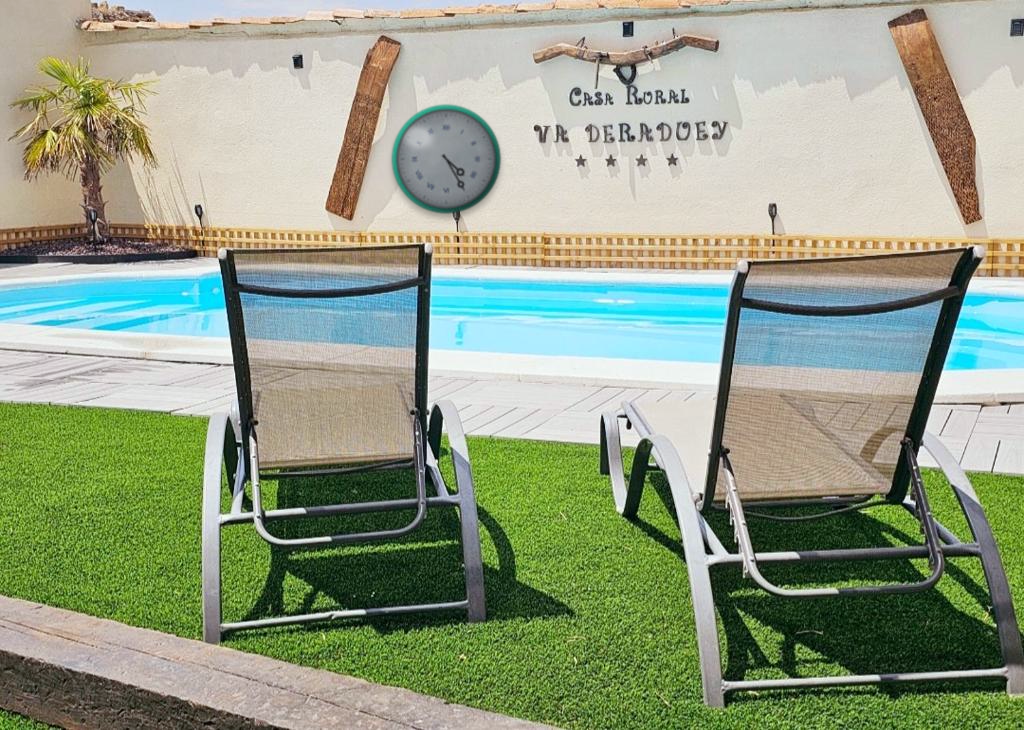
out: 4:25
